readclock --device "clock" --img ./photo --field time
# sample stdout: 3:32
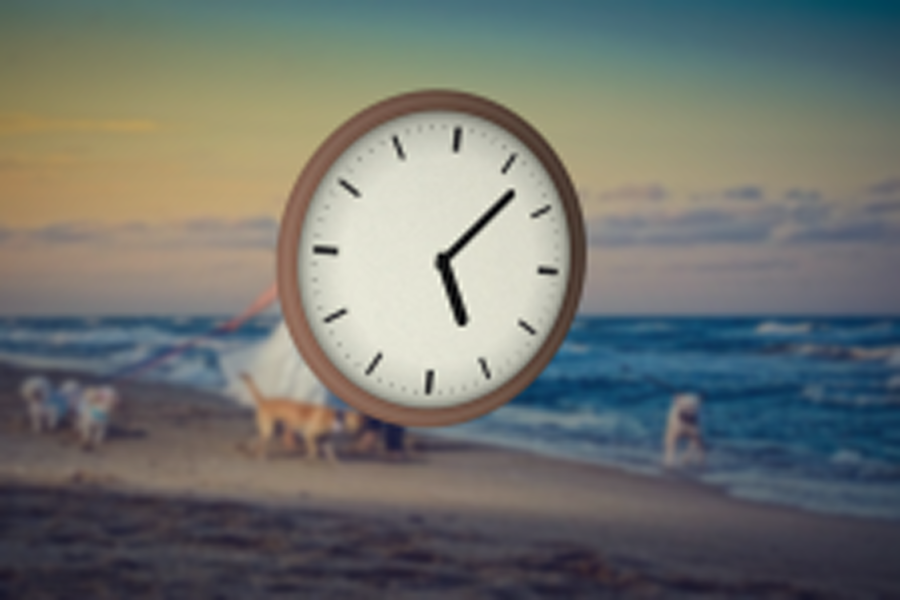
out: 5:07
